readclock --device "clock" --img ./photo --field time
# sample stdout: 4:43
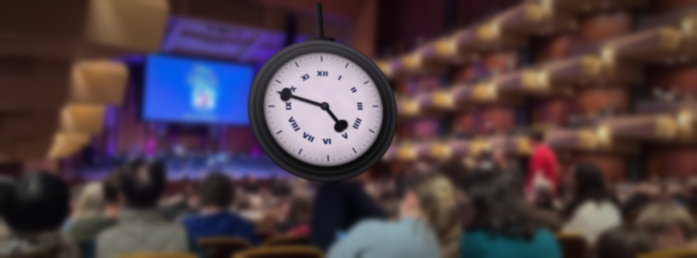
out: 4:48
